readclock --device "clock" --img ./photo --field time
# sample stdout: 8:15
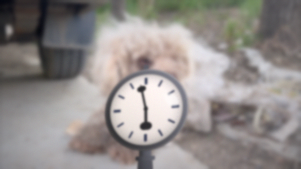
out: 5:58
